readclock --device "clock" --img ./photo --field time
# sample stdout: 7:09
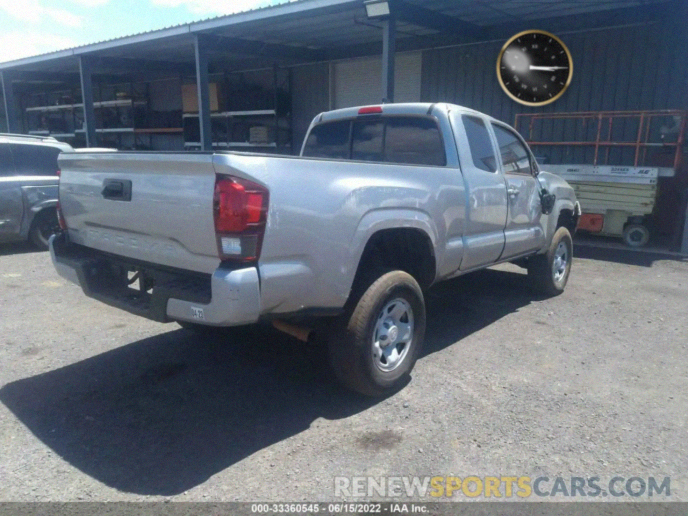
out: 3:15
